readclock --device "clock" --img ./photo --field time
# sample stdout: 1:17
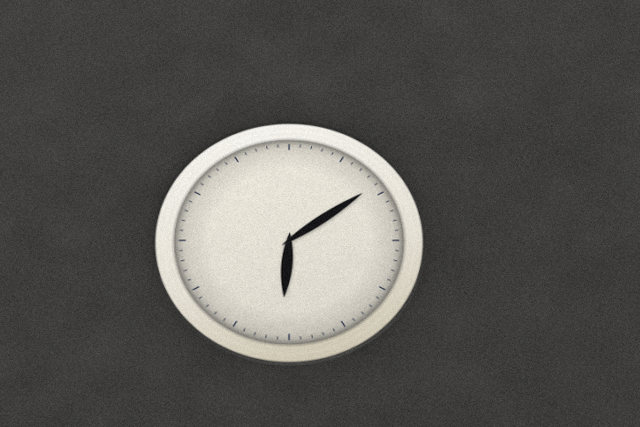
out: 6:09
